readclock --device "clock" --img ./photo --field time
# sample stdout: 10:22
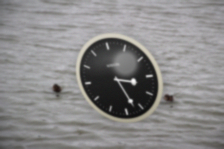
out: 3:27
